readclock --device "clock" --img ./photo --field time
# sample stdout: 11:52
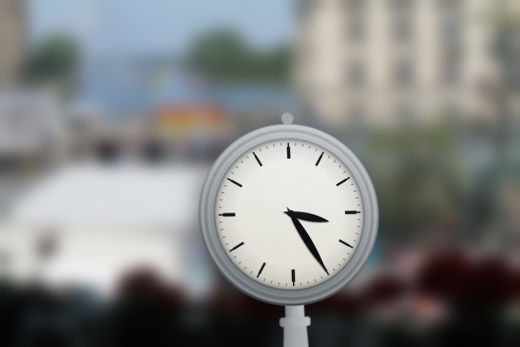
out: 3:25
